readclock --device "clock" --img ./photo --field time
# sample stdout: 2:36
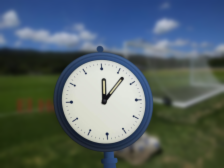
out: 12:07
